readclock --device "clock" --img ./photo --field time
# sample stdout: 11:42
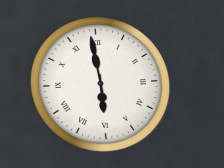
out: 5:59
